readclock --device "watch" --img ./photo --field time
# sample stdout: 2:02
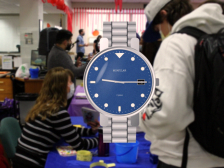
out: 9:15
